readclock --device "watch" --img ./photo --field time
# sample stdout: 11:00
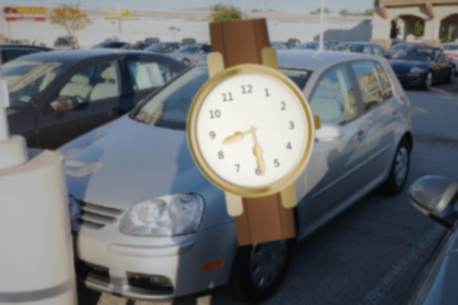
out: 8:29
